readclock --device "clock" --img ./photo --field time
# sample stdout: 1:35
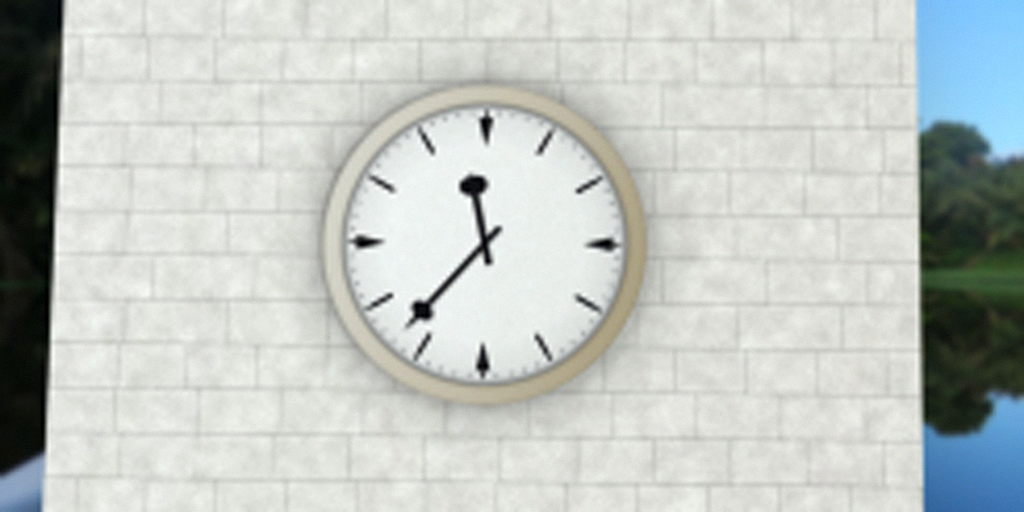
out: 11:37
